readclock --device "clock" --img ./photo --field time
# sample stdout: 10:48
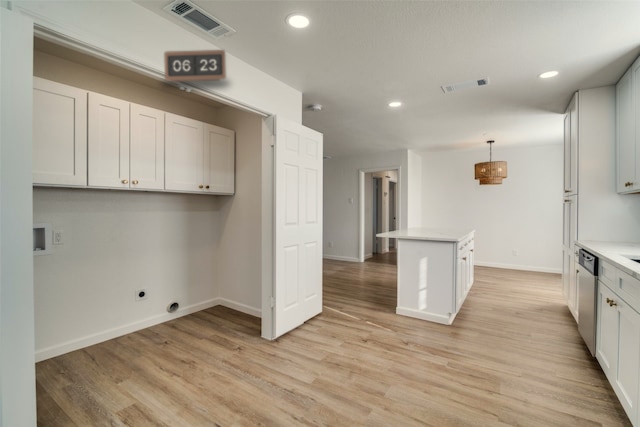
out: 6:23
